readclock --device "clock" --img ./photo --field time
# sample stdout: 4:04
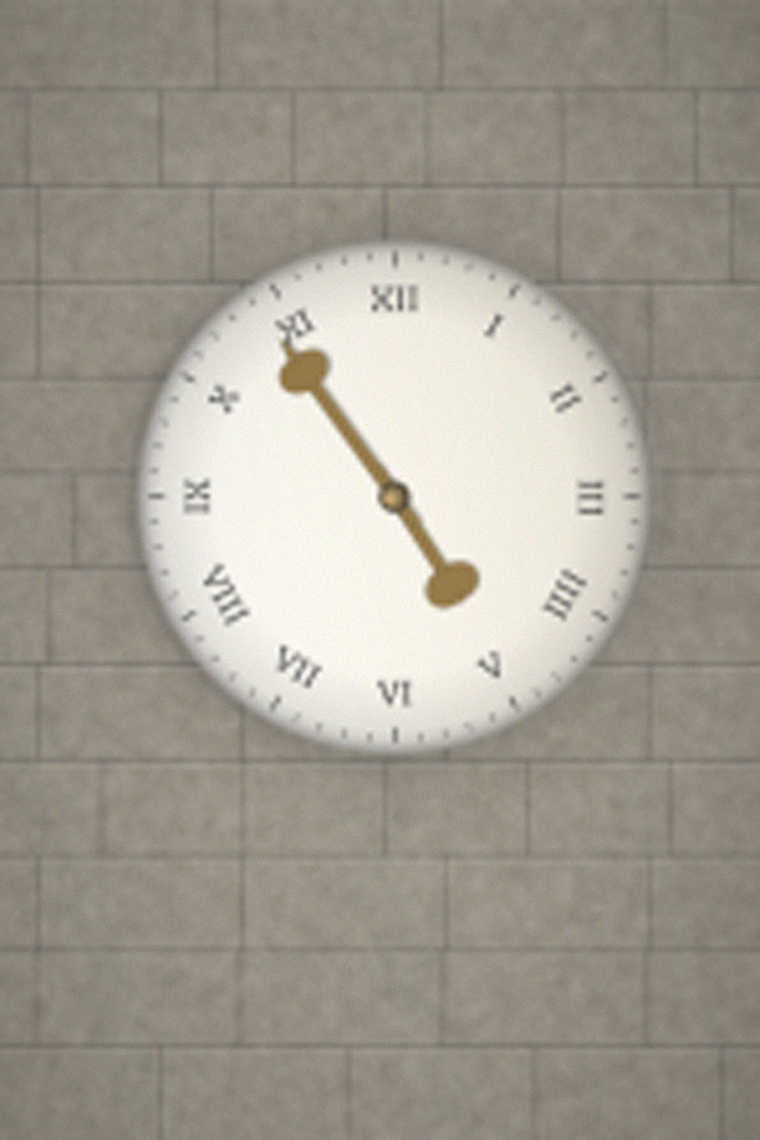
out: 4:54
